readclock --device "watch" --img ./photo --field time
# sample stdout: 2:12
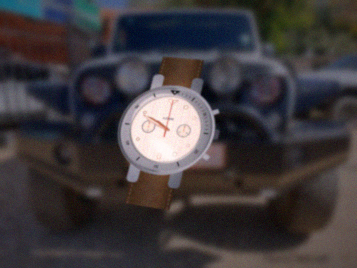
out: 9:49
